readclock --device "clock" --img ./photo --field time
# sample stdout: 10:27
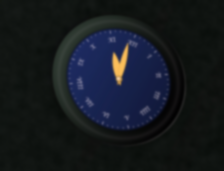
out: 10:59
